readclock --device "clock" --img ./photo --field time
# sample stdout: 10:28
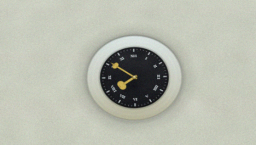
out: 7:51
